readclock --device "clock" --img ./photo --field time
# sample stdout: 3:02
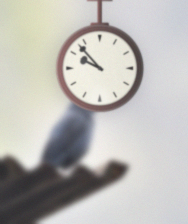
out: 9:53
